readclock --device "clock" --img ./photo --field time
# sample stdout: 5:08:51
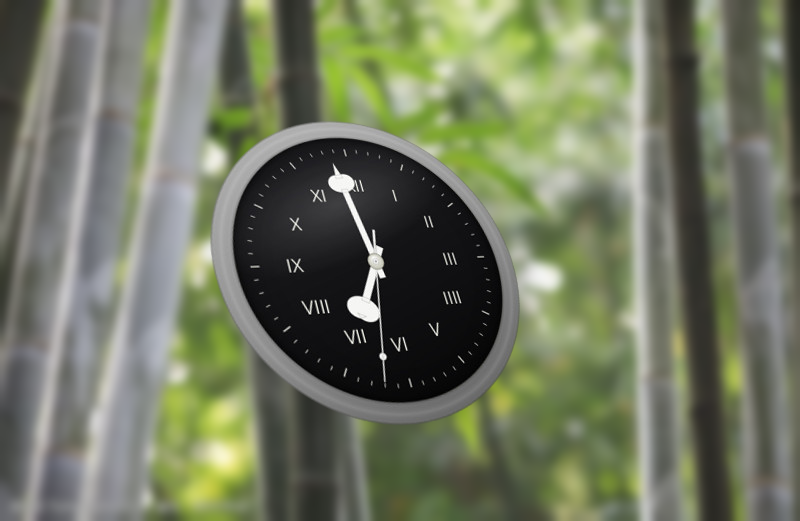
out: 6:58:32
